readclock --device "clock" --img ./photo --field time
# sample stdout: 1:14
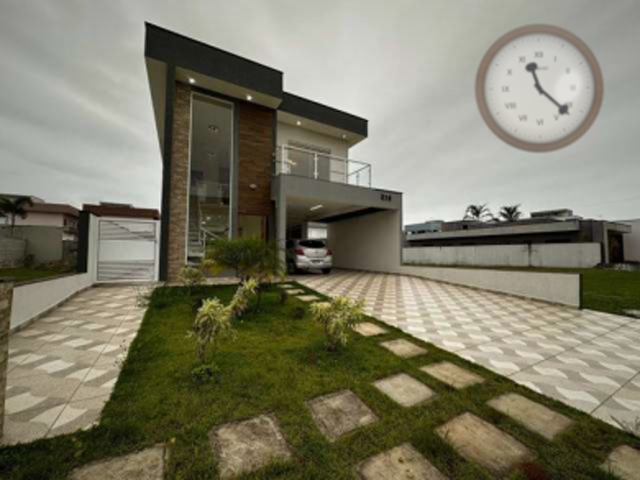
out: 11:22
